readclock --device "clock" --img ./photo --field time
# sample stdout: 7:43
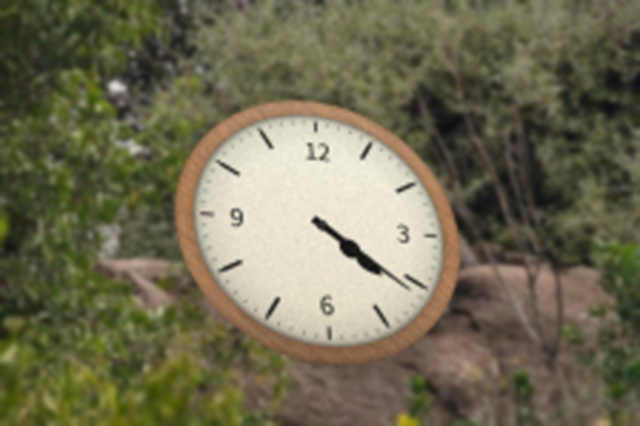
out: 4:21
